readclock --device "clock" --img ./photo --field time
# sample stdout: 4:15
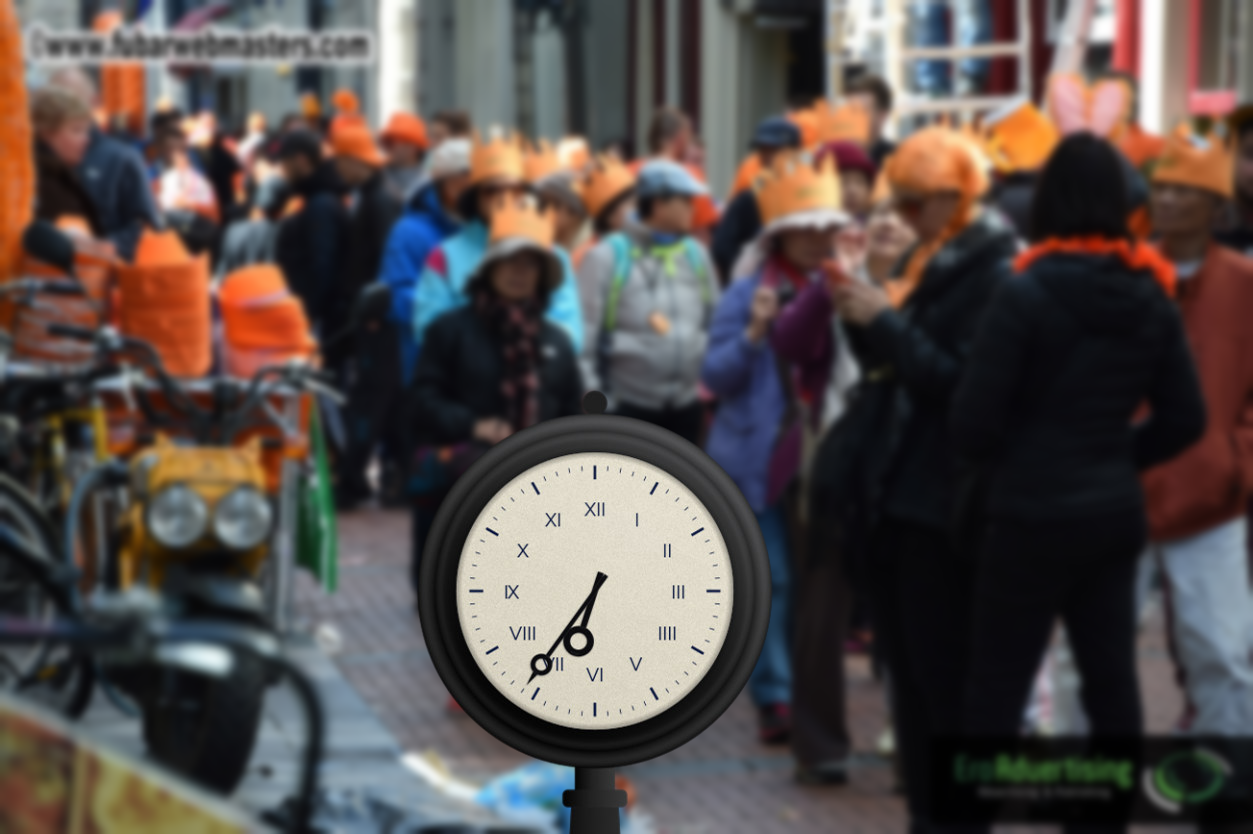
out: 6:36
